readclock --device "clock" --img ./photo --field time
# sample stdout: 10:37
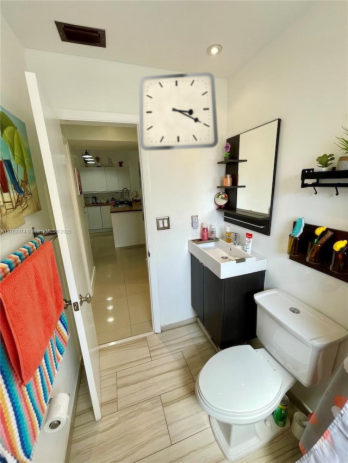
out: 3:20
